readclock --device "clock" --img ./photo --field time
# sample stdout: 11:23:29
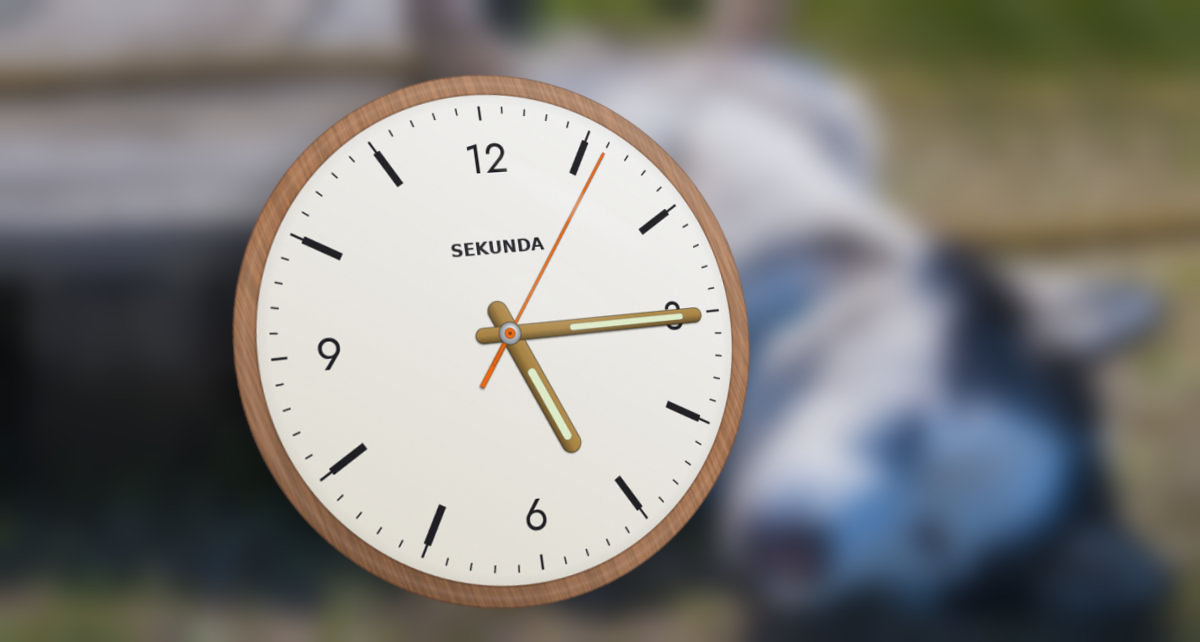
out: 5:15:06
